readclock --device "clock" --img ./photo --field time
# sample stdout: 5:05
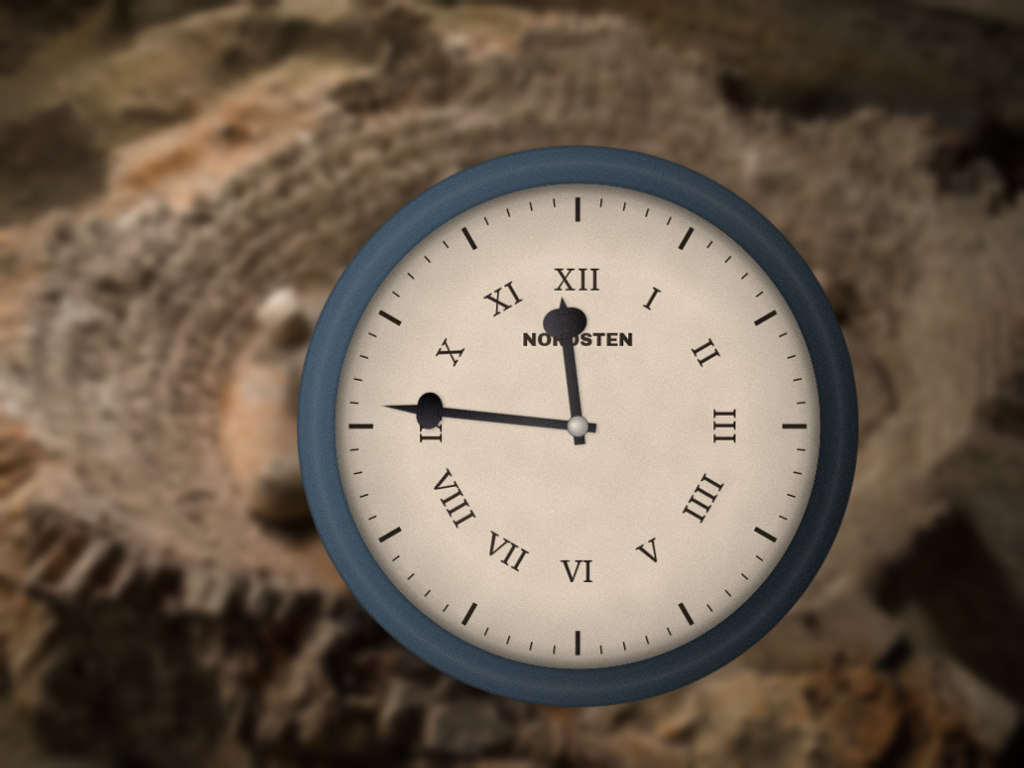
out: 11:46
